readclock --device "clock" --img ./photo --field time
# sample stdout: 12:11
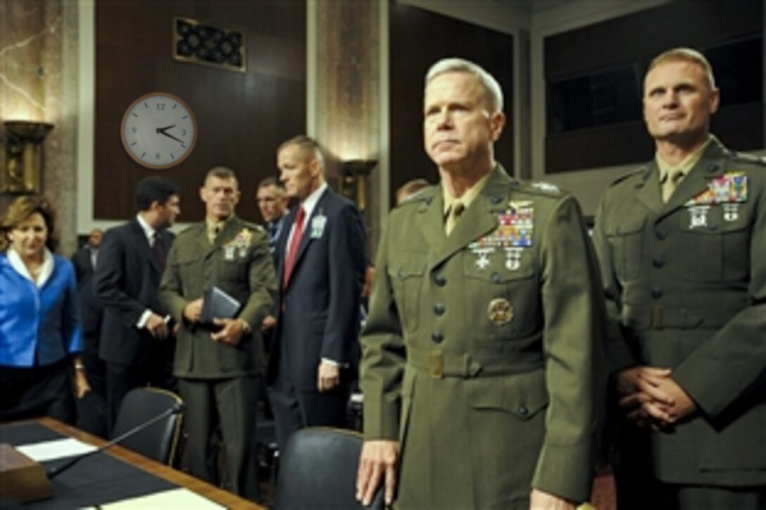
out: 2:19
